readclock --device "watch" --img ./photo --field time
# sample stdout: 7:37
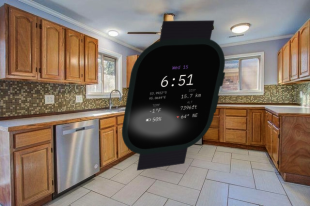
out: 6:51
